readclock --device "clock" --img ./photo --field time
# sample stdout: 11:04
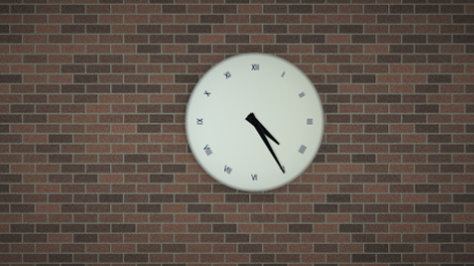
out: 4:25
